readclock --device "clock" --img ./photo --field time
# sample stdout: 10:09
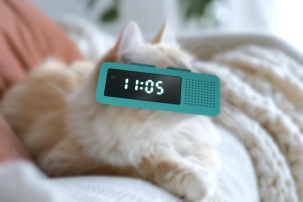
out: 11:05
